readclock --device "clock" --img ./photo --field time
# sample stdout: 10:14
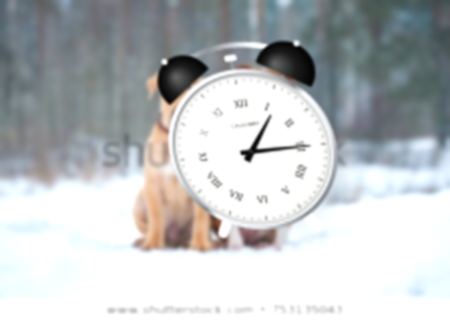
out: 1:15
